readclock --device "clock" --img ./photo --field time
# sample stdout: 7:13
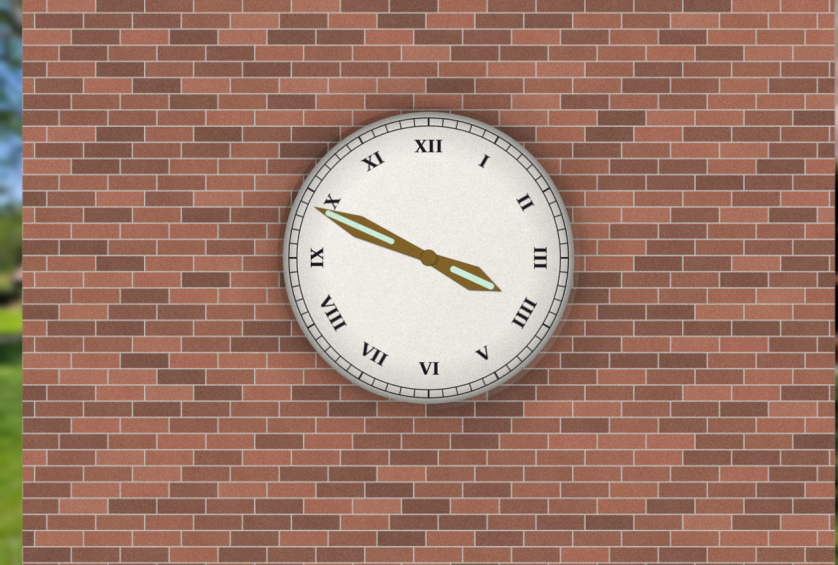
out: 3:49
